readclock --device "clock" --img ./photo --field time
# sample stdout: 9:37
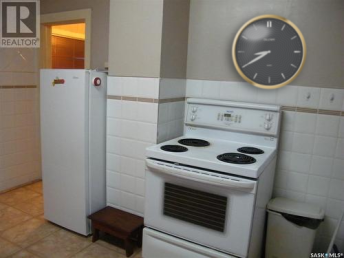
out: 8:40
